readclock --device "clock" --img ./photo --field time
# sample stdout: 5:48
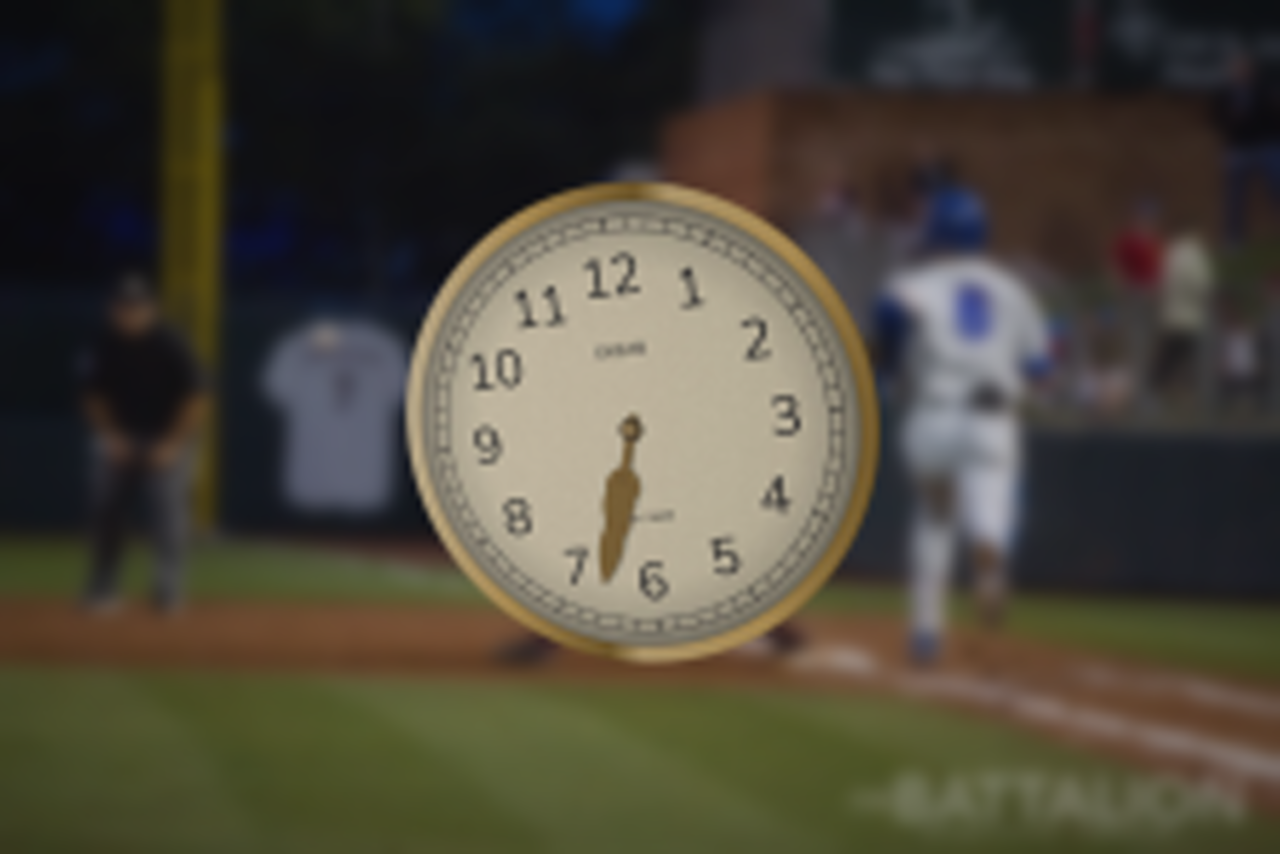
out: 6:33
